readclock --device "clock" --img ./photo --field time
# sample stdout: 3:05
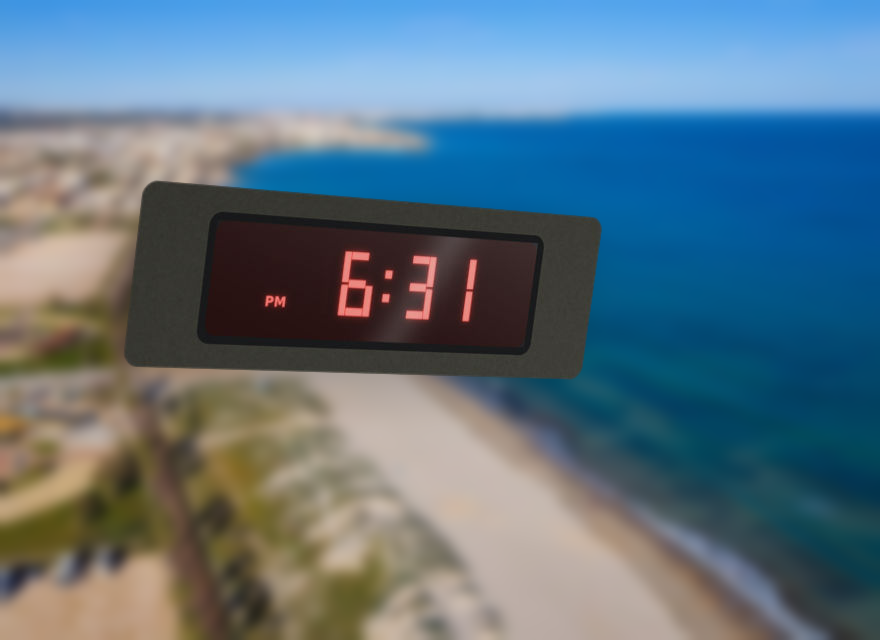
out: 6:31
